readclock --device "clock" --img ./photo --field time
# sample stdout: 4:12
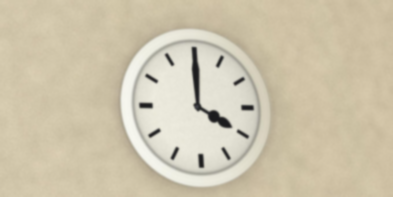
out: 4:00
